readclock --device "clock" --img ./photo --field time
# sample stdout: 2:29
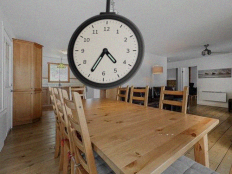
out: 4:35
